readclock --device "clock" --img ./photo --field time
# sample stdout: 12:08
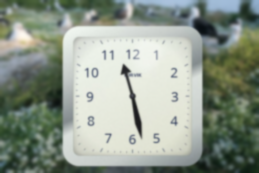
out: 11:28
